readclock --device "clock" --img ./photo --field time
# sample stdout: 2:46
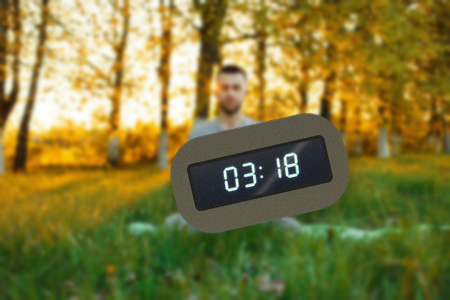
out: 3:18
